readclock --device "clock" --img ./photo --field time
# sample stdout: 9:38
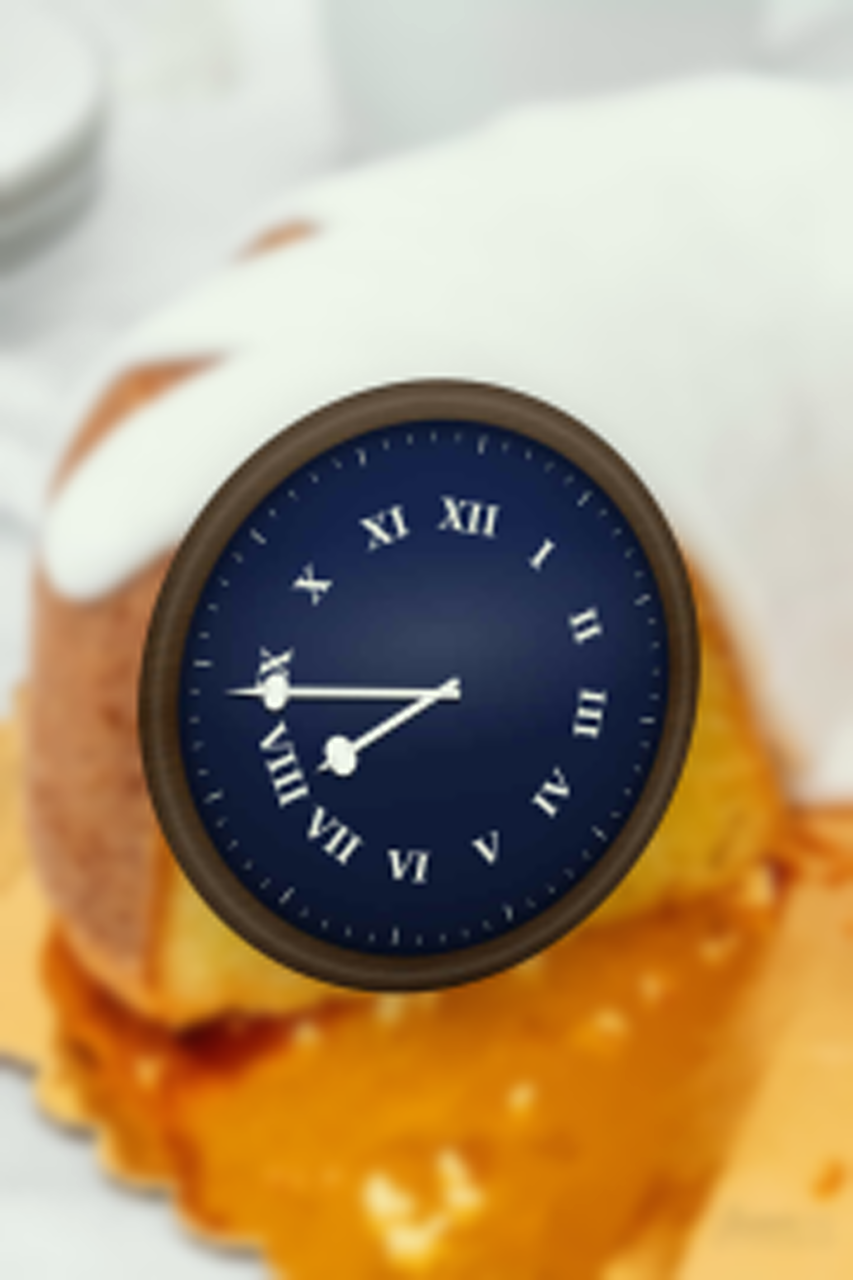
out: 7:44
